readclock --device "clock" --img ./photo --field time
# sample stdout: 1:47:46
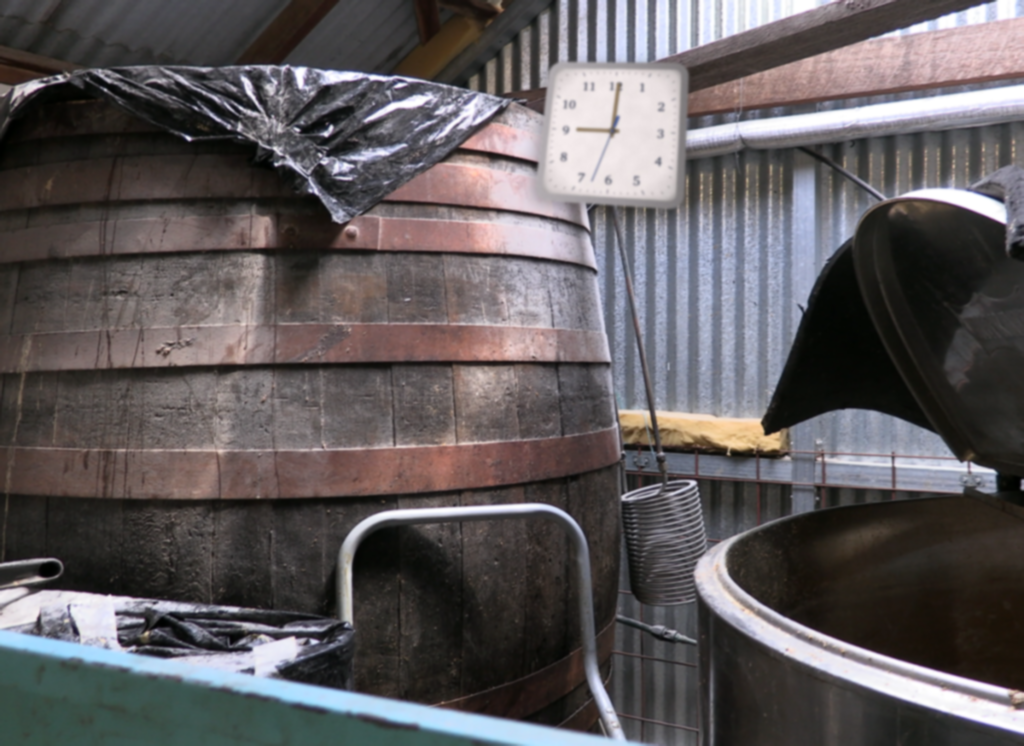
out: 9:00:33
